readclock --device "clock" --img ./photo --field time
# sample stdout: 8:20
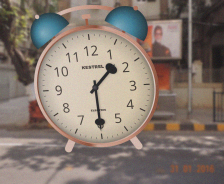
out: 1:30
